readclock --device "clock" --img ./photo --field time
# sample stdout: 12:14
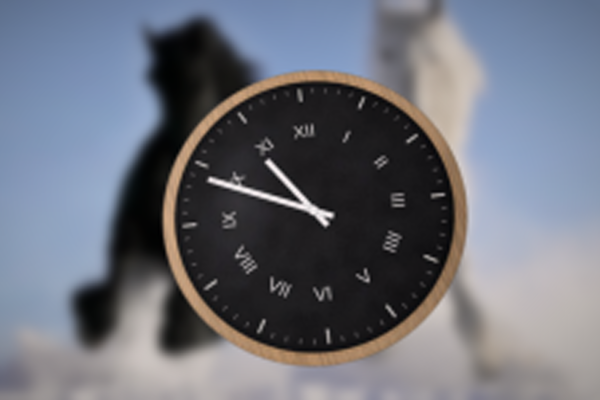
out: 10:49
